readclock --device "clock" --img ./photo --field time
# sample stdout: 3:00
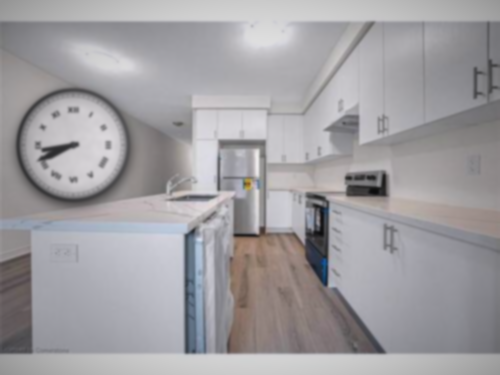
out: 8:41
